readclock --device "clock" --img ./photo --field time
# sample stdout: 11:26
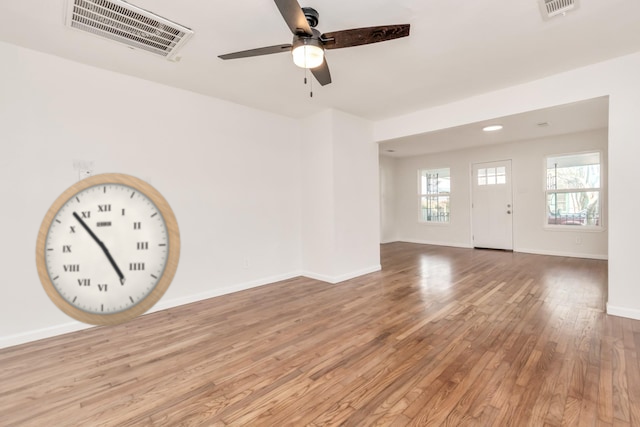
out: 4:53
